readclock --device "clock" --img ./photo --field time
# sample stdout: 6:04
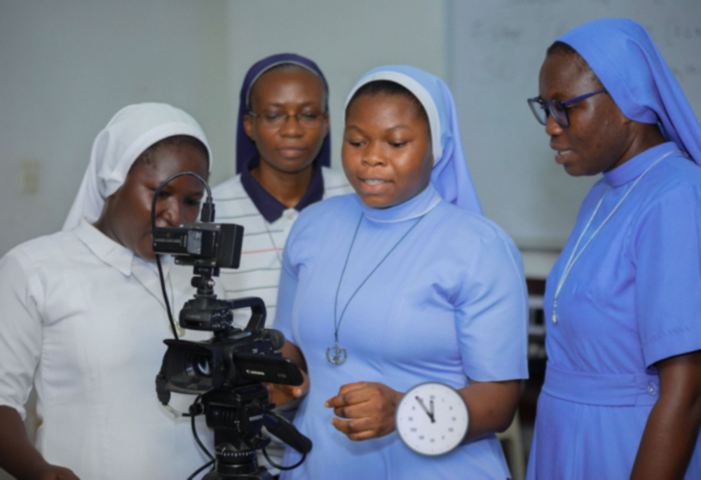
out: 11:54
